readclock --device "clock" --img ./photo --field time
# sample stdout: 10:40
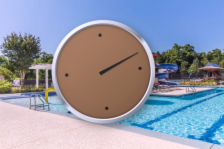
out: 2:11
